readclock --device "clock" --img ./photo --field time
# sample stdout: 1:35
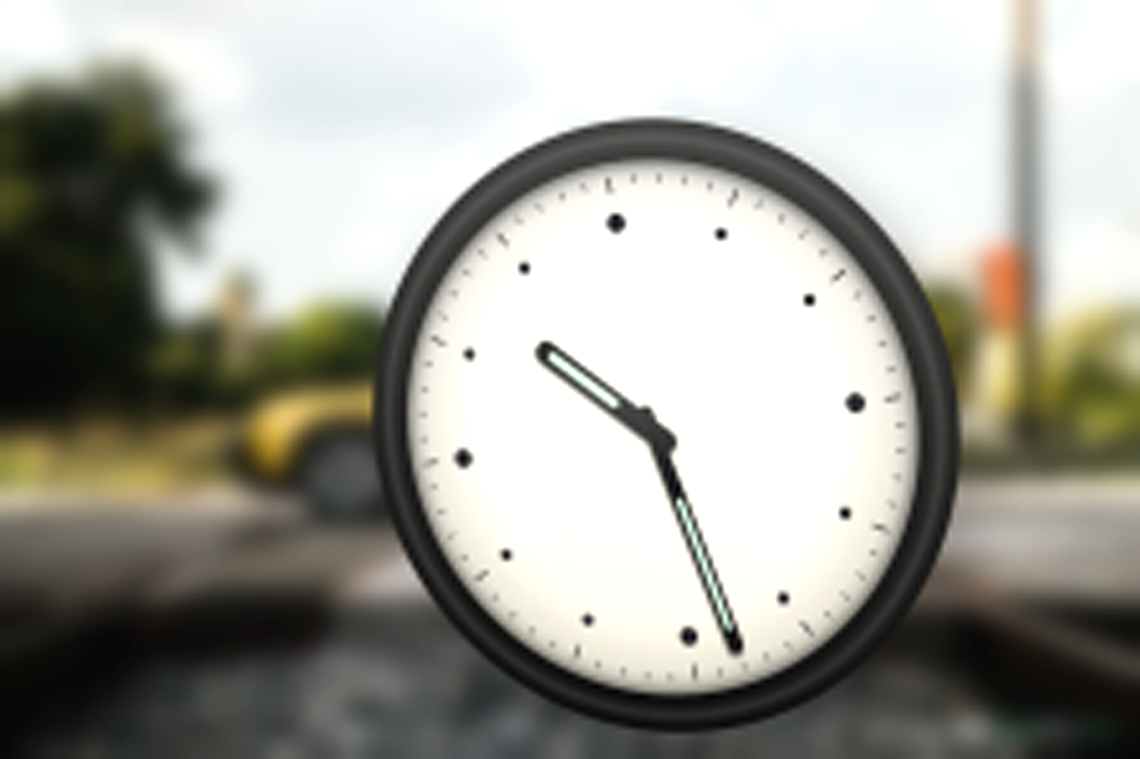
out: 10:28
